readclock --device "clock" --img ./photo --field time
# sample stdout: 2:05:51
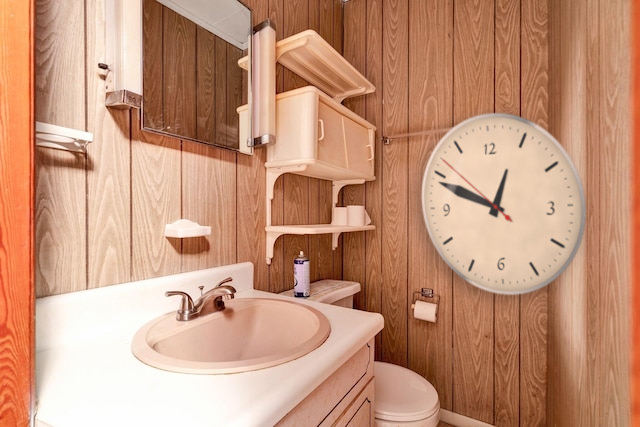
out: 12:48:52
